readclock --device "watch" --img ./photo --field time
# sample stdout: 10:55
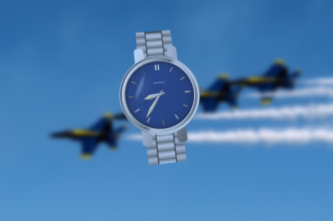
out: 8:36
